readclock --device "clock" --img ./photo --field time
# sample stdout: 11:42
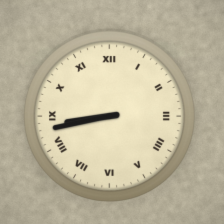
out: 8:43
